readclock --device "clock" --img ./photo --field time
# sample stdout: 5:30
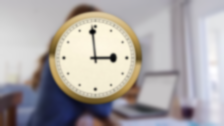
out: 2:59
